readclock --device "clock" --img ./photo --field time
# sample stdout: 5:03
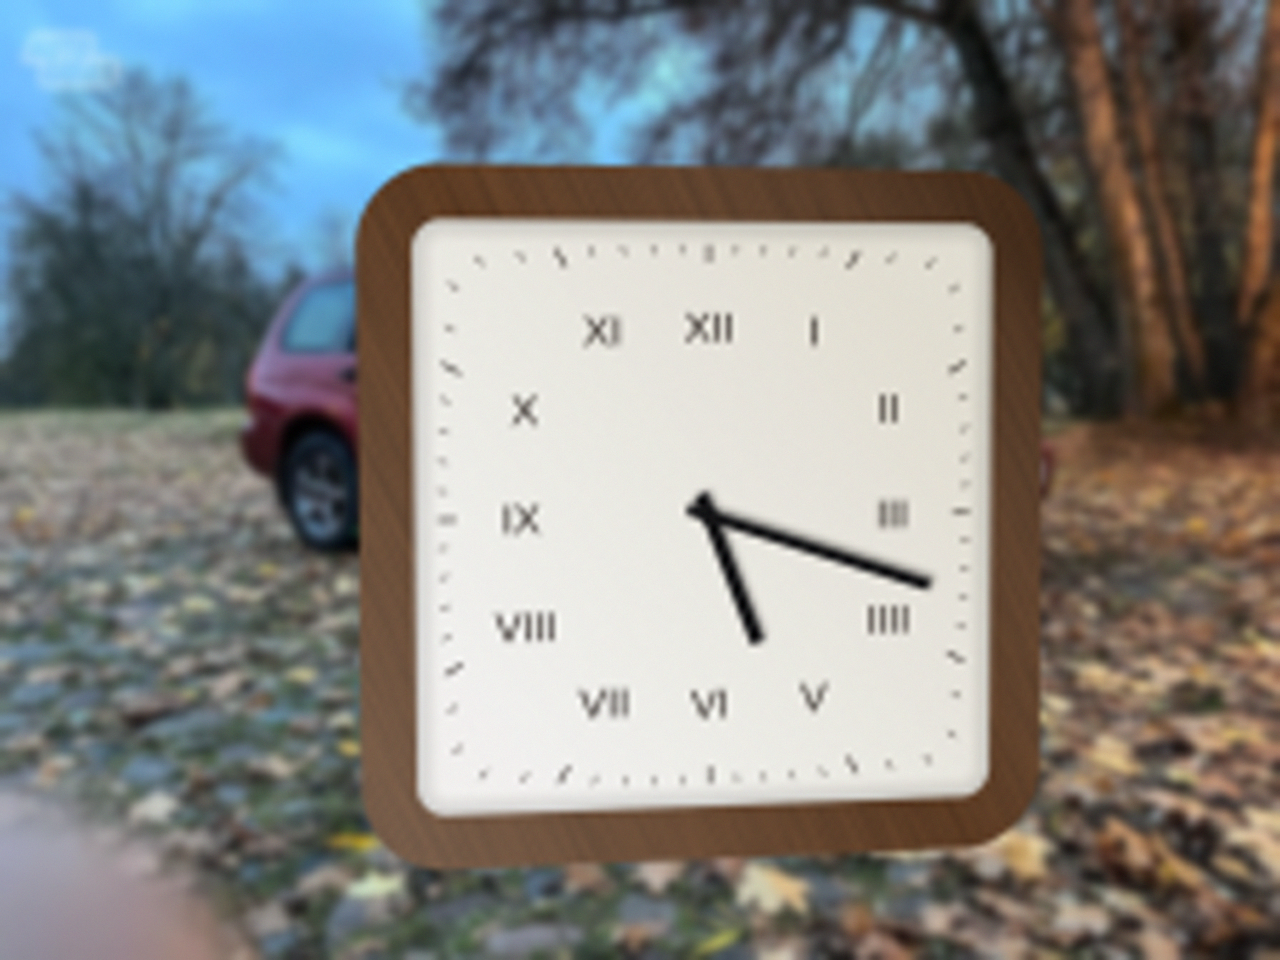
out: 5:18
